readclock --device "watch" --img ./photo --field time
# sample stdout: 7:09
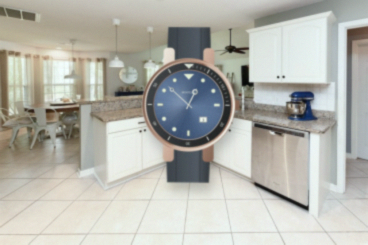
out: 12:52
